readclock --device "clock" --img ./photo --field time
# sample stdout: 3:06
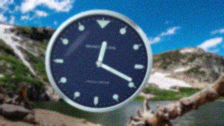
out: 12:19
